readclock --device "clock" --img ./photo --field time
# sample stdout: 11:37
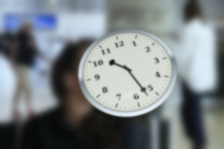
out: 10:27
